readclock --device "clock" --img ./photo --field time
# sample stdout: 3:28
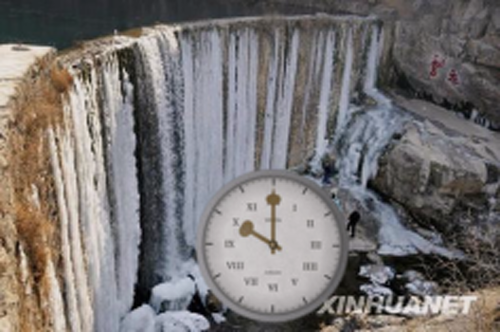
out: 10:00
